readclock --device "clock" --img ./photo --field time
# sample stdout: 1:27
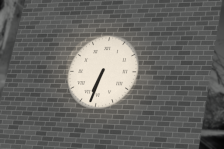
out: 6:32
